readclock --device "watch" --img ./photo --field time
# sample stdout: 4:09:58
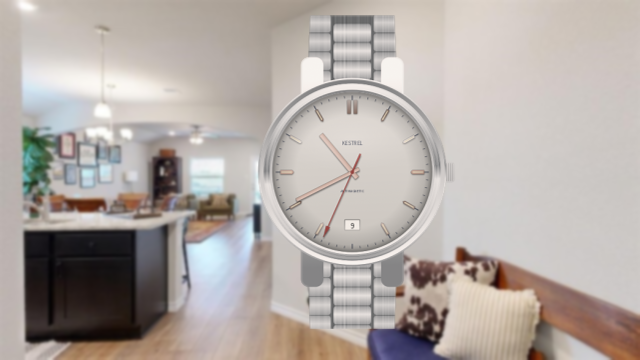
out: 10:40:34
